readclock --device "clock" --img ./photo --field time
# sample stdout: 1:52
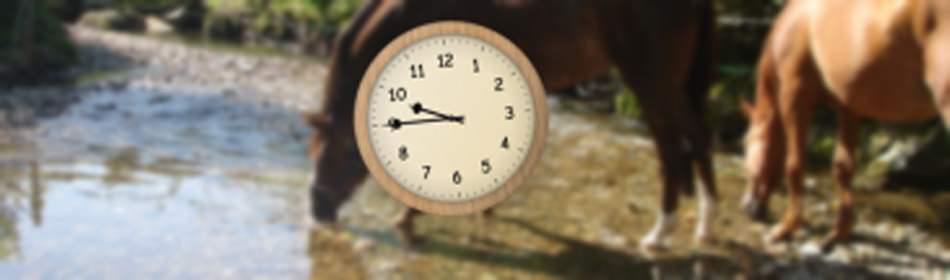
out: 9:45
